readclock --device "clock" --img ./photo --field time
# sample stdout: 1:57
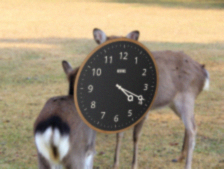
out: 4:19
